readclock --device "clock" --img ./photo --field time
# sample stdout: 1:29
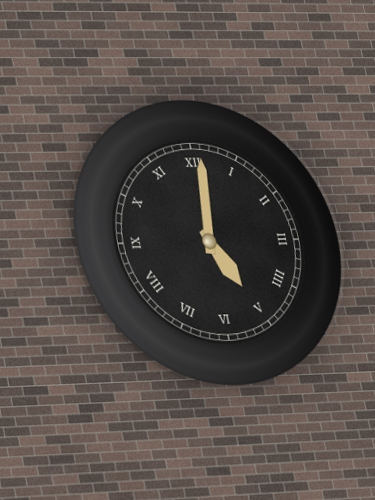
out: 5:01
